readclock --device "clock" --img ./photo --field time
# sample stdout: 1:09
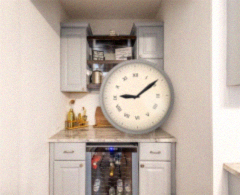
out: 9:09
